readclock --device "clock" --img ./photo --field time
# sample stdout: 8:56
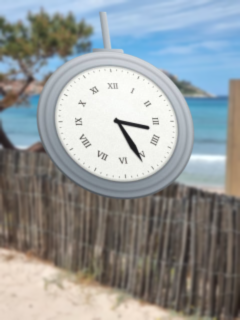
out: 3:26
